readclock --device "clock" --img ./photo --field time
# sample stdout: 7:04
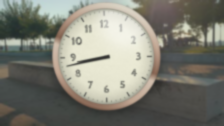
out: 8:43
